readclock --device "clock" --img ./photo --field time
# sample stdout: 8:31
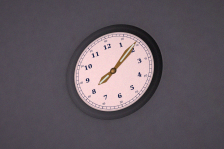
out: 8:09
